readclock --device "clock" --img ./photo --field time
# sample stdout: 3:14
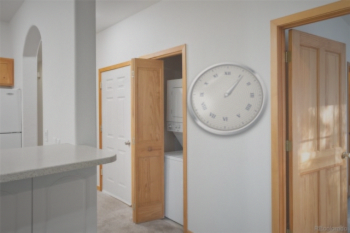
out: 1:06
